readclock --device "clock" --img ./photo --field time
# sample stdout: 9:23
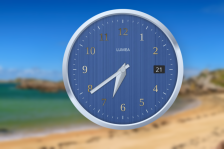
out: 6:39
